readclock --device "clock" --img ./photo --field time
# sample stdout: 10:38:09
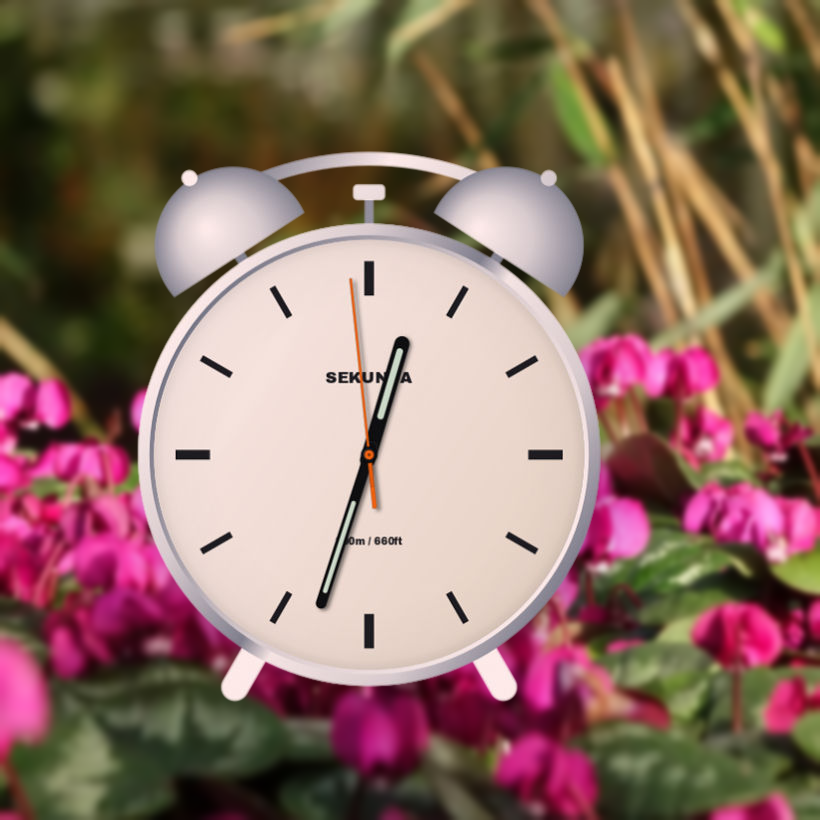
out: 12:32:59
